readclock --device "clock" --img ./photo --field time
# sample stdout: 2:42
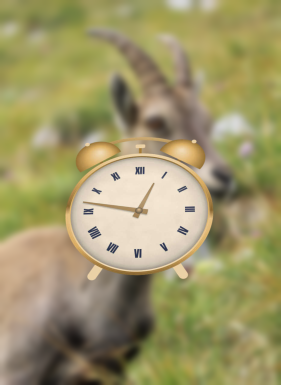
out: 12:47
